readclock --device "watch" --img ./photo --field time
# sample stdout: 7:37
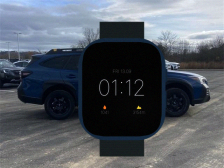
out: 1:12
